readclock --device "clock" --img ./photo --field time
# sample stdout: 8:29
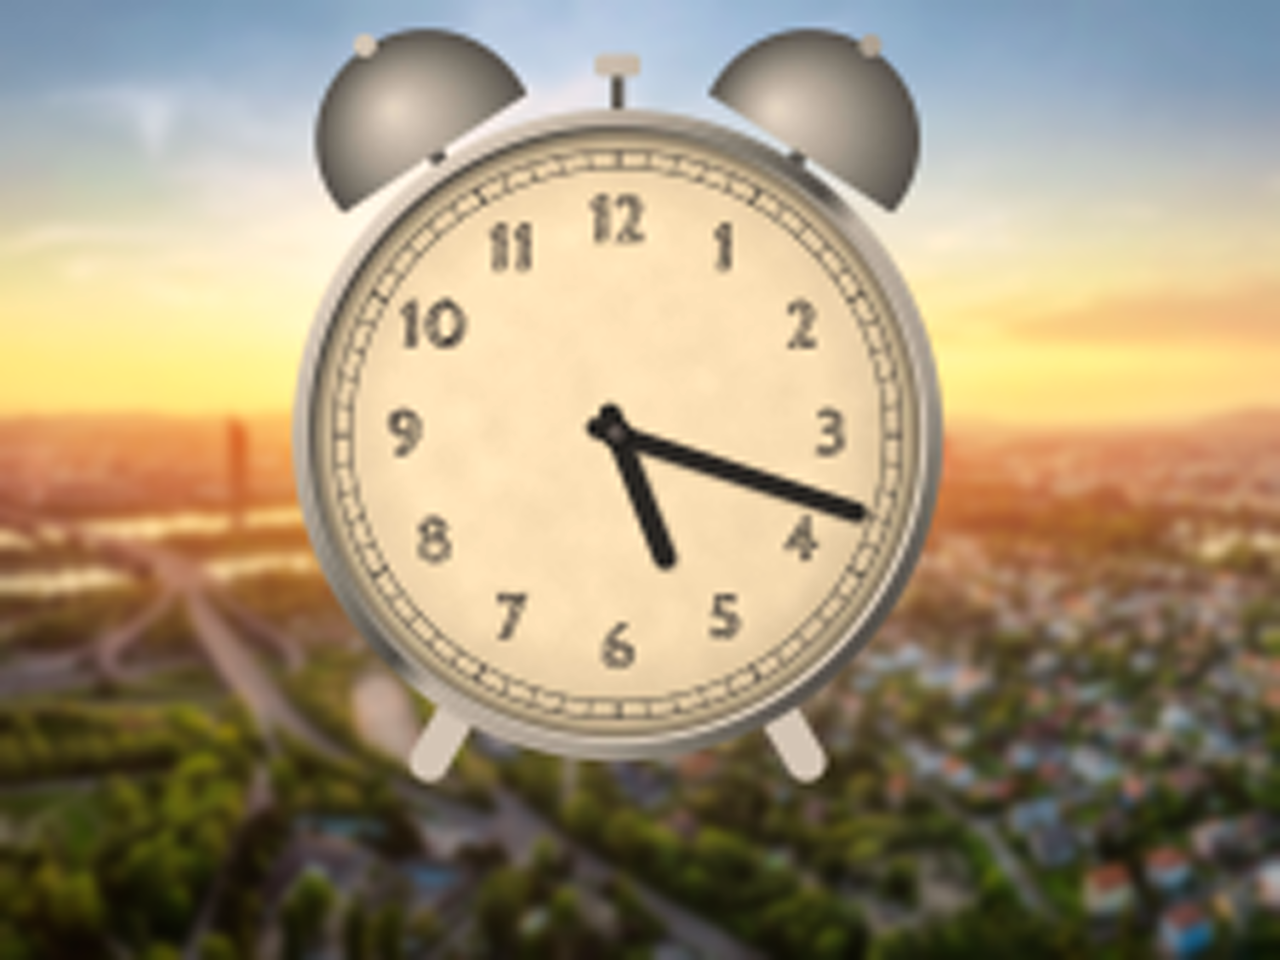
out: 5:18
